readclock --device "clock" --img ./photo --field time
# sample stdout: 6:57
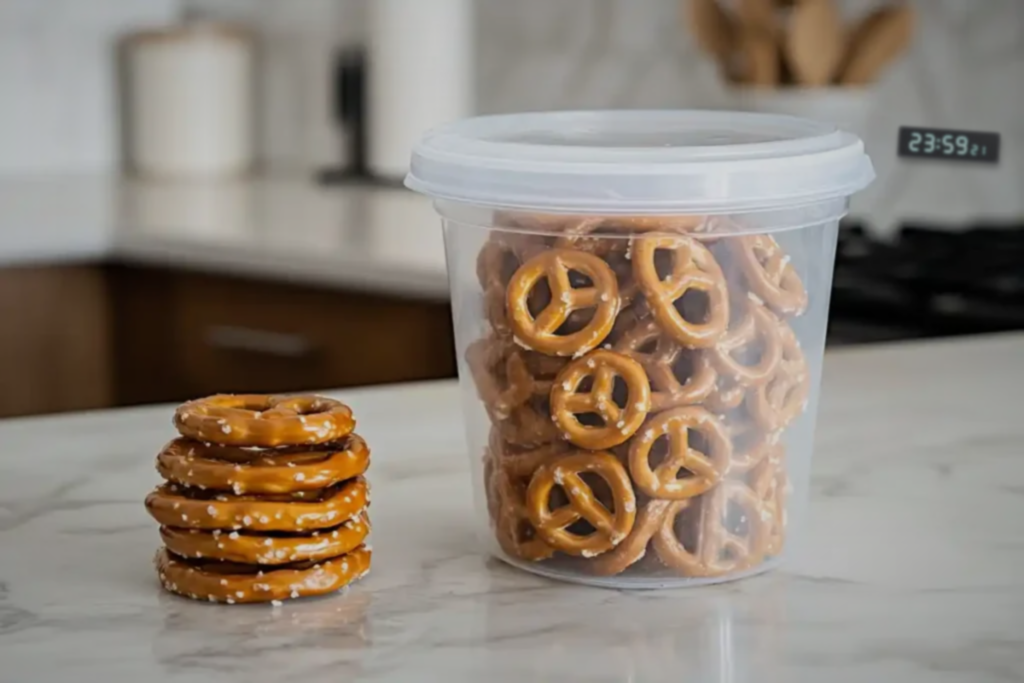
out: 23:59
